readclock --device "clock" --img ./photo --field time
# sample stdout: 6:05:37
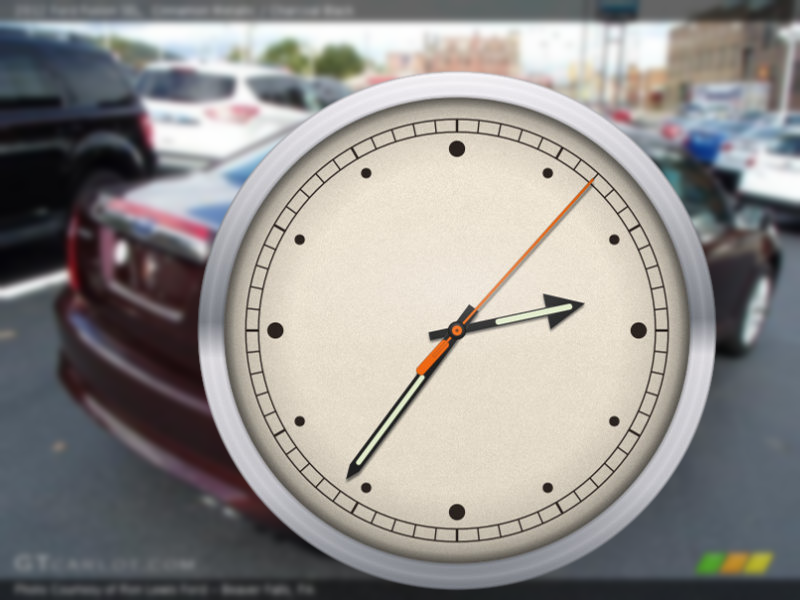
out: 2:36:07
